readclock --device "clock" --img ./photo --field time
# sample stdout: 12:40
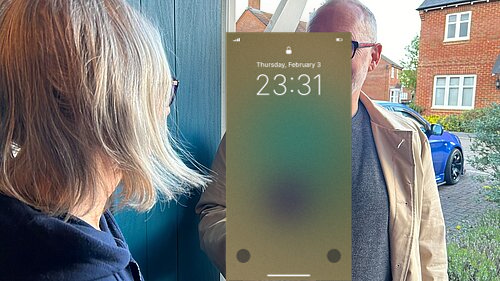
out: 23:31
